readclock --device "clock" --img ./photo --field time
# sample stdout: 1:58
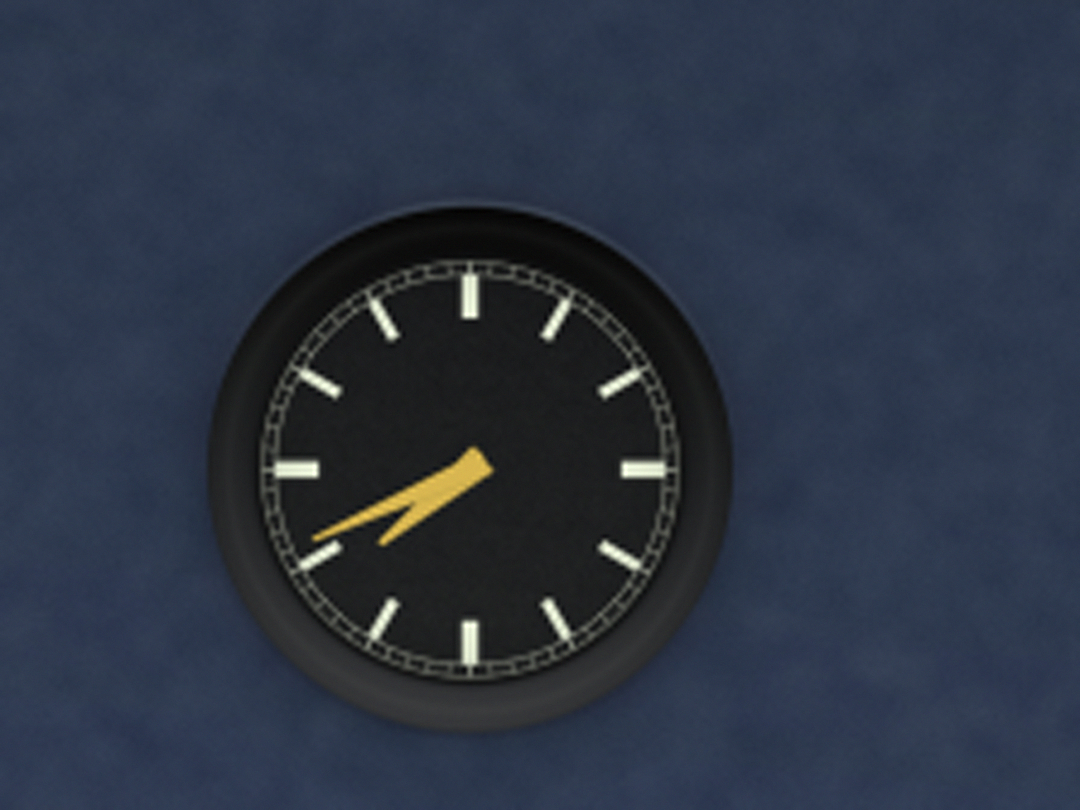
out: 7:41
